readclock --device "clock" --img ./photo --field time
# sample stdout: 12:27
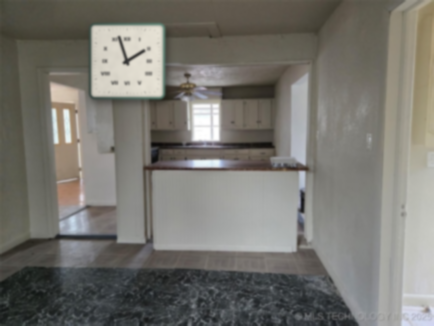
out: 1:57
